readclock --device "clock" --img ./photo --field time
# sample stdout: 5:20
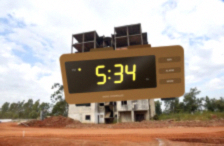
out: 5:34
